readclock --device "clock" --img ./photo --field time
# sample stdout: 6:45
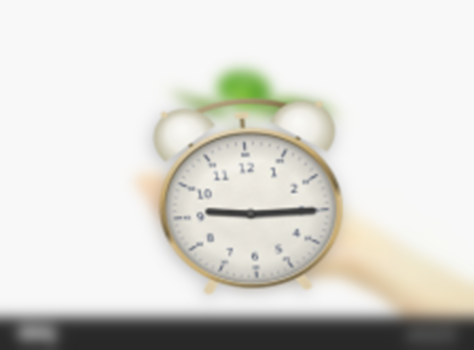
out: 9:15
